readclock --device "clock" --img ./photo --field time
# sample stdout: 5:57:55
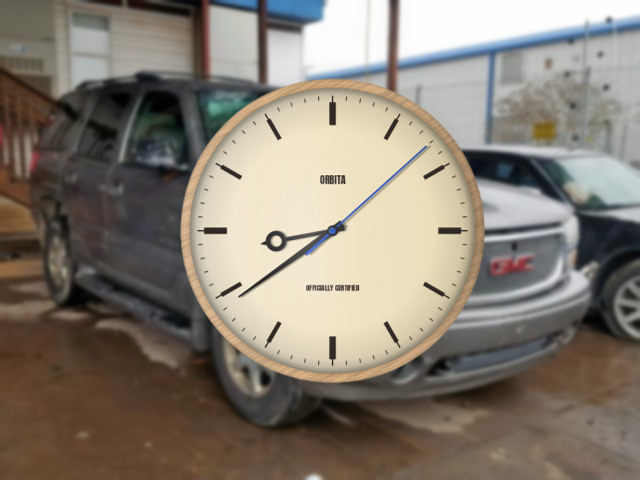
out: 8:39:08
